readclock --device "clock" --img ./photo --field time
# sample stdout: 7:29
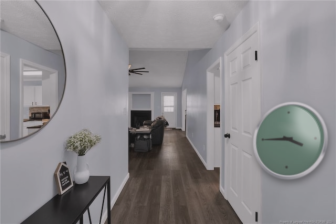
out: 3:45
